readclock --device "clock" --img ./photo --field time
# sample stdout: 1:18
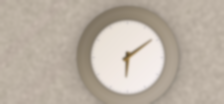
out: 6:09
